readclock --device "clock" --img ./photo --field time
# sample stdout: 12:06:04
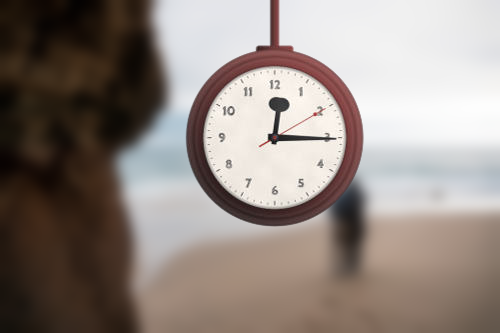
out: 12:15:10
